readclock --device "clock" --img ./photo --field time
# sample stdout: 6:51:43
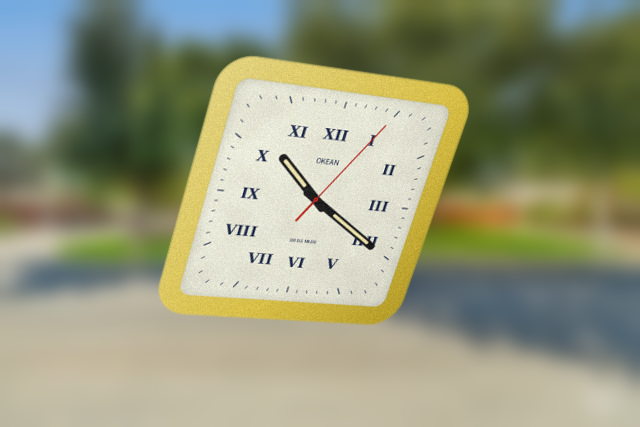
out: 10:20:05
